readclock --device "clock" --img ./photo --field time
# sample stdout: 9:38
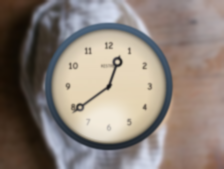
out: 12:39
